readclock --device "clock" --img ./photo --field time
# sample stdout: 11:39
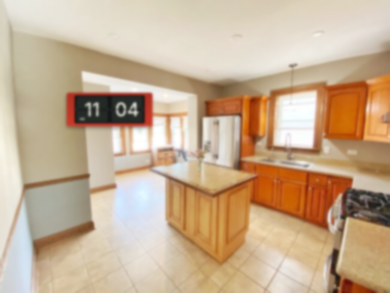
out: 11:04
